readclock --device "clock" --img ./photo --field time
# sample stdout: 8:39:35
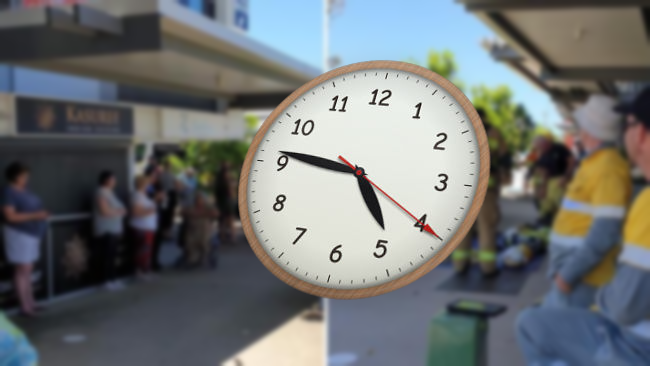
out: 4:46:20
